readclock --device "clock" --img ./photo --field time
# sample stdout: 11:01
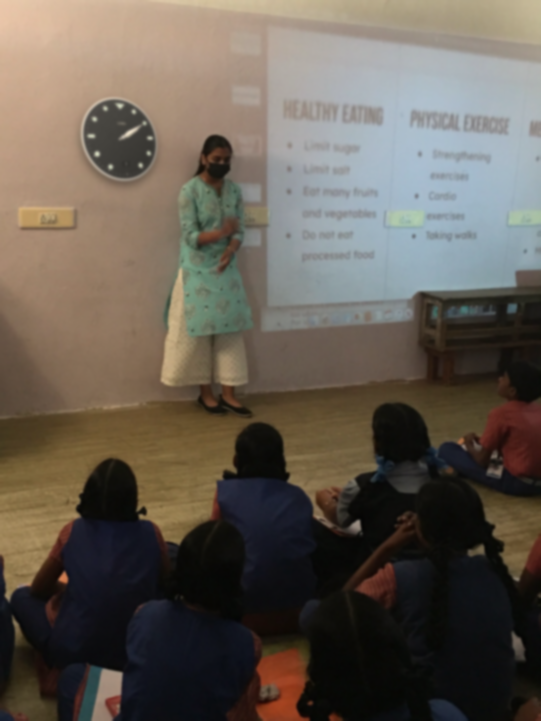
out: 2:10
